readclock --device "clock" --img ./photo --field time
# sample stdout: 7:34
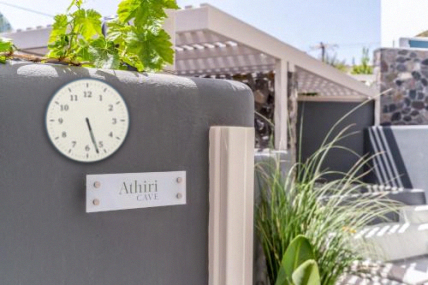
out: 5:27
